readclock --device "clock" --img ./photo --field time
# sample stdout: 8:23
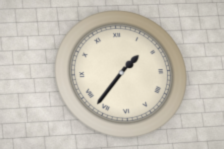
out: 1:37
